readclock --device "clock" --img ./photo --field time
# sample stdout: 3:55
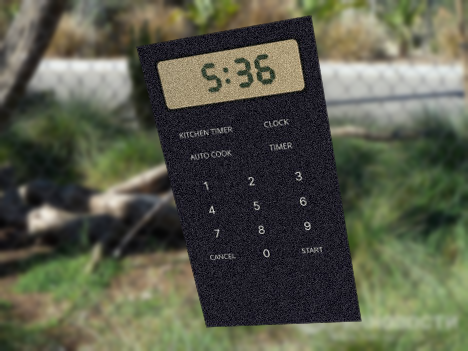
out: 5:36
